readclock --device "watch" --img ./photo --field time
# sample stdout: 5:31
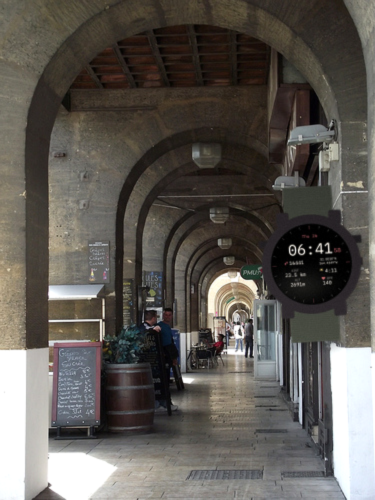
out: 6:41
